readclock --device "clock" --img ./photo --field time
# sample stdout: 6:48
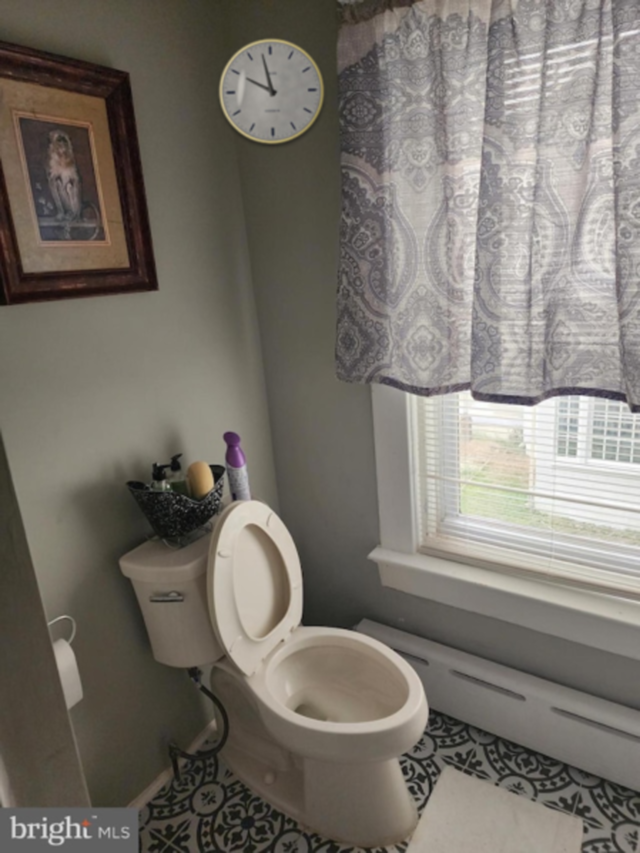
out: 9:58
